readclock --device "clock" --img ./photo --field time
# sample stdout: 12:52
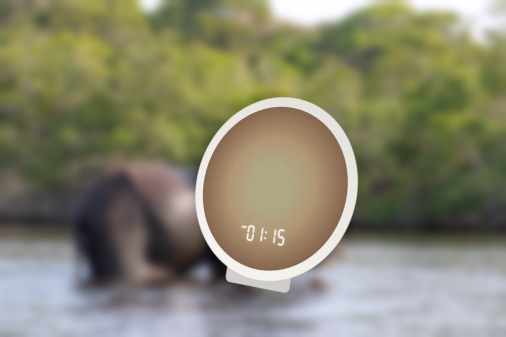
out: 1:15
